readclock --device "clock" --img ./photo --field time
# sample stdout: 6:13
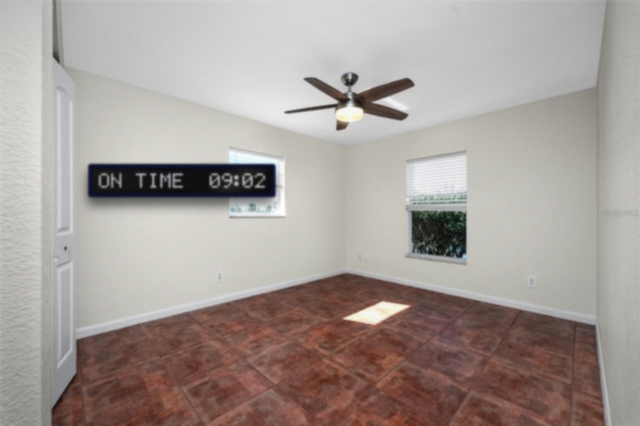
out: 9:02
